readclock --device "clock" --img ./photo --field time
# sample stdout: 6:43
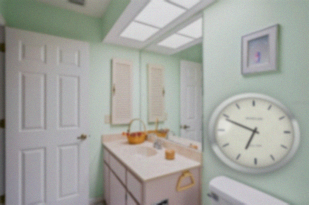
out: 6:49
